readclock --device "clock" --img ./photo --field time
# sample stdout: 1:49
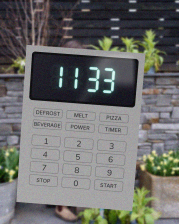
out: 11:33
